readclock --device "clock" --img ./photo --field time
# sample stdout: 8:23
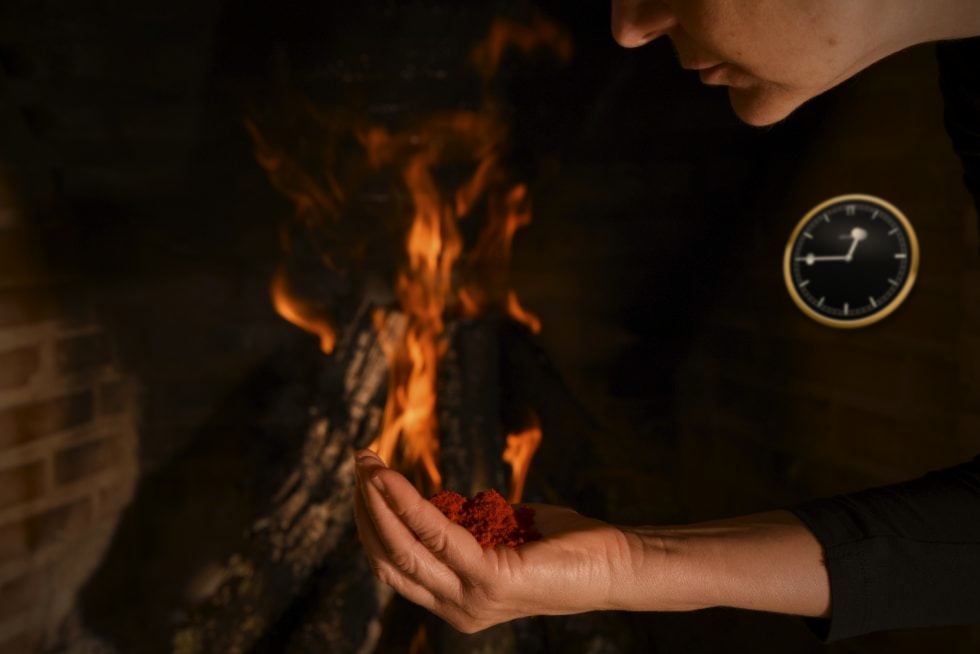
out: 12:45
